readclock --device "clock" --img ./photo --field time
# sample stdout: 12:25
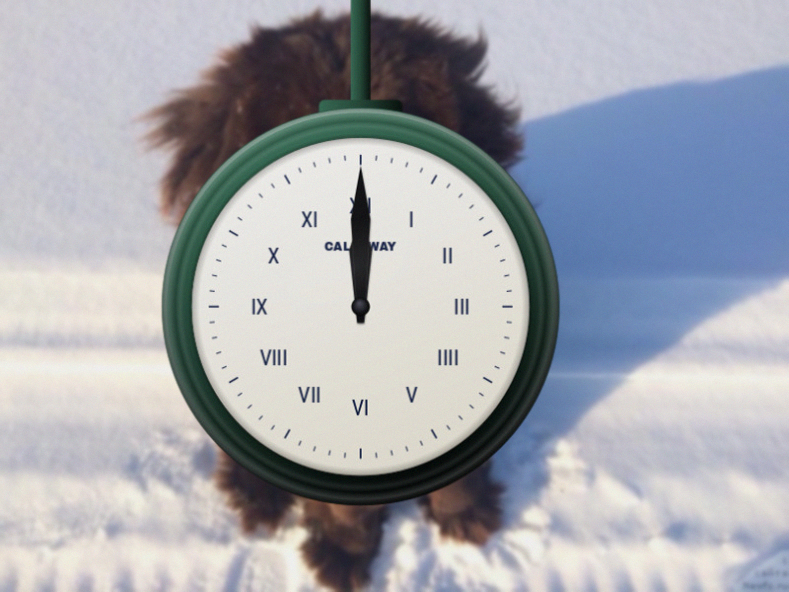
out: 12:00
